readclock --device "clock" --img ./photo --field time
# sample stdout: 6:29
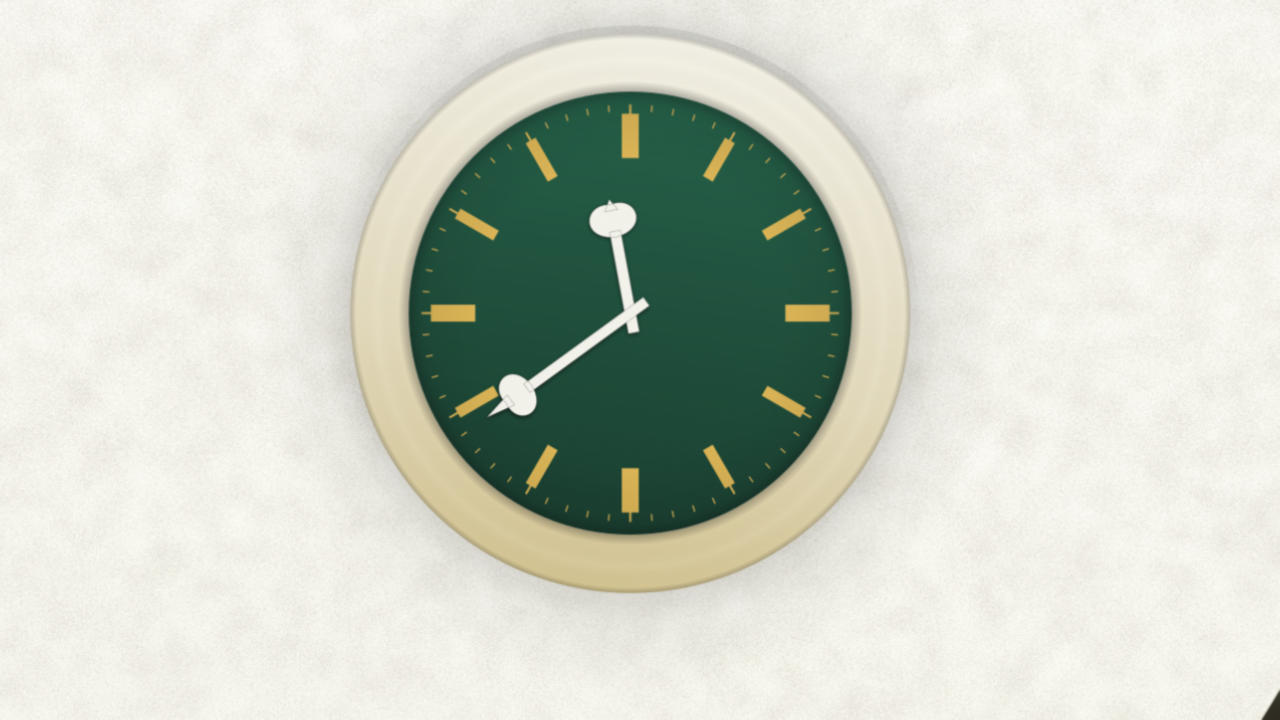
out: 11:39
